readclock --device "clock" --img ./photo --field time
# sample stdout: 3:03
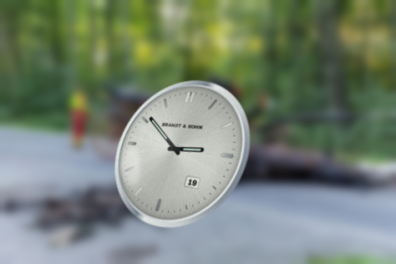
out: 2:51
